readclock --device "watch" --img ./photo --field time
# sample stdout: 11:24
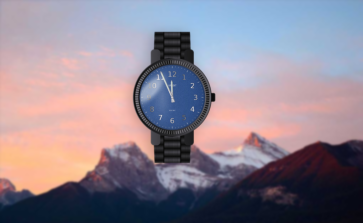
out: 11:56
